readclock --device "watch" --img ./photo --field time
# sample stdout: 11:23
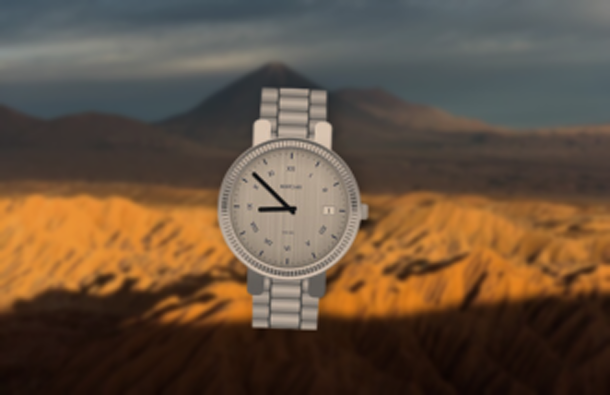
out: 8:52
